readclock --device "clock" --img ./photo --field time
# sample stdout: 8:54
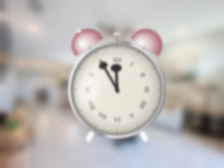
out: 11:55
